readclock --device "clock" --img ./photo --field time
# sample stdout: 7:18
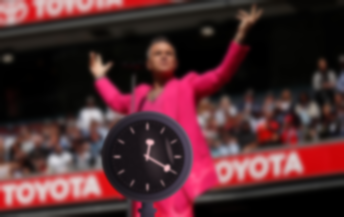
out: 12:20
